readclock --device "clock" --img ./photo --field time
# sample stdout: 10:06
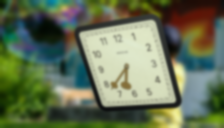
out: 6:38
